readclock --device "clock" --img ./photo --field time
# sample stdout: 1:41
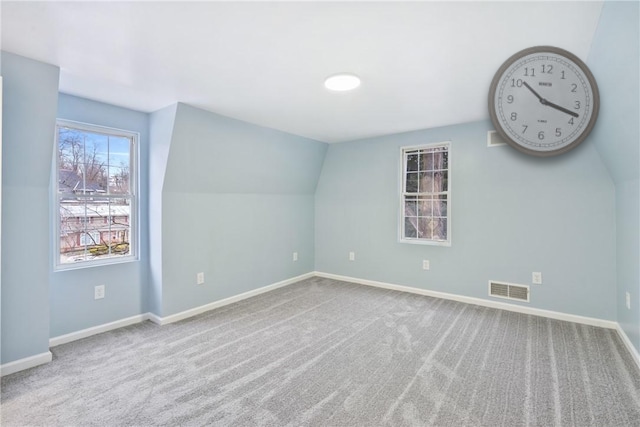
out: 10:18
